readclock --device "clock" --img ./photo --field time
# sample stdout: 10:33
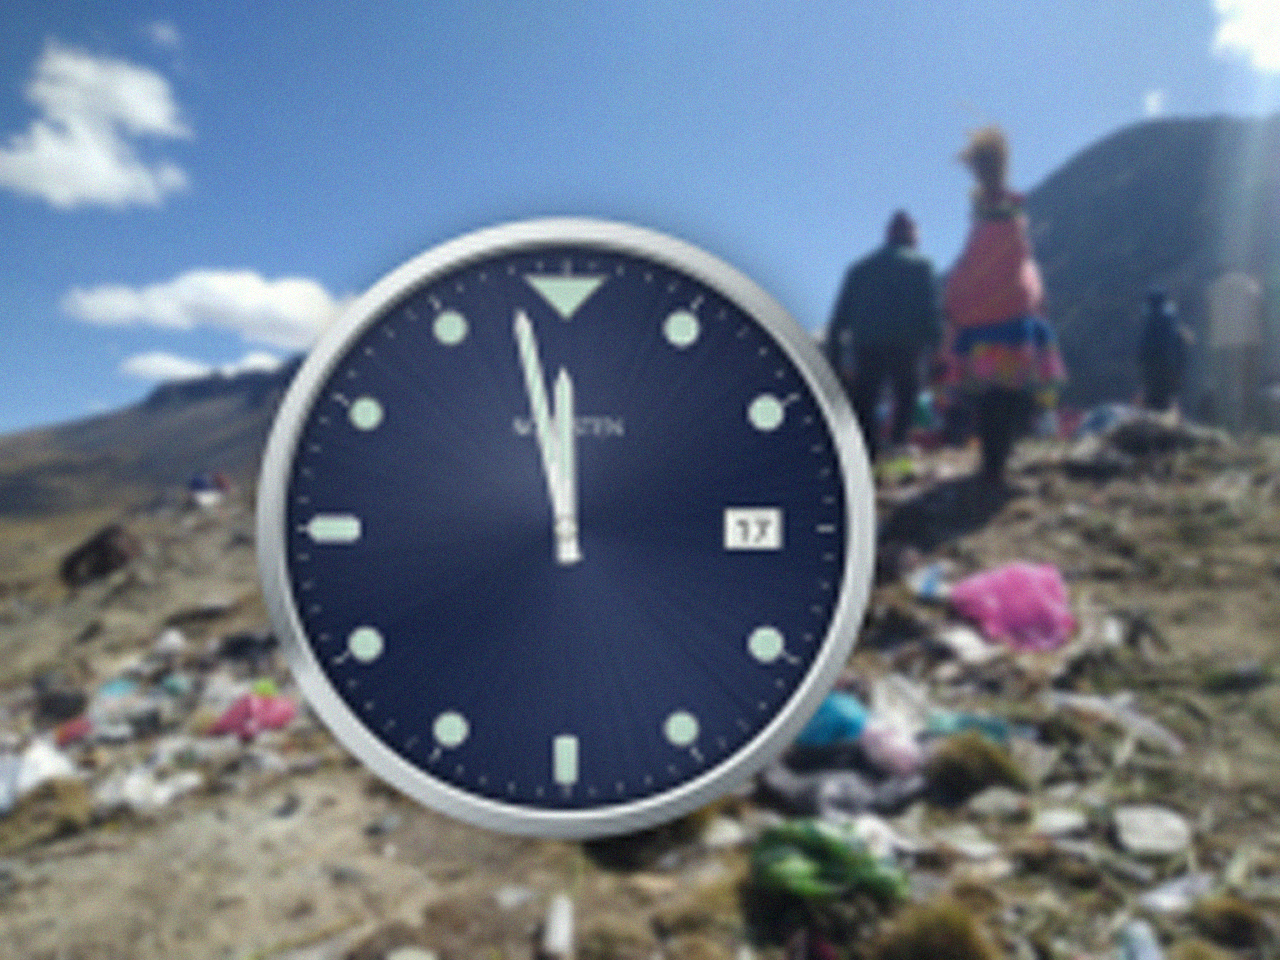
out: 11:58
